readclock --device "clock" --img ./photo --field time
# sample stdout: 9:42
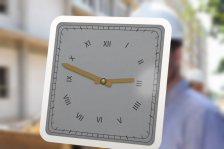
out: 2:48
